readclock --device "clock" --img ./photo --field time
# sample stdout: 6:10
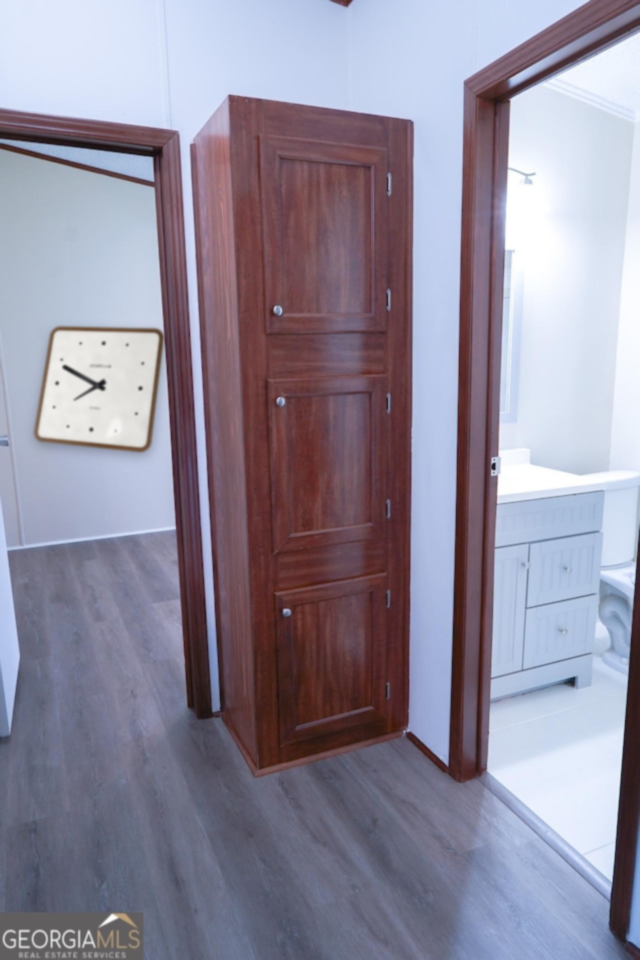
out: 7:49
